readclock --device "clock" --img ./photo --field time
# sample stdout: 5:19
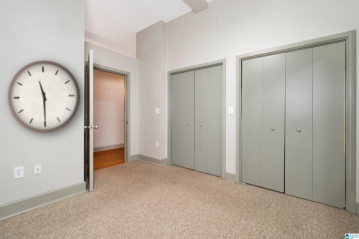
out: 11:30
